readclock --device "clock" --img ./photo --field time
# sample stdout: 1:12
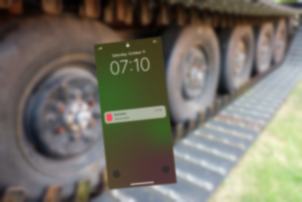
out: 7:10
